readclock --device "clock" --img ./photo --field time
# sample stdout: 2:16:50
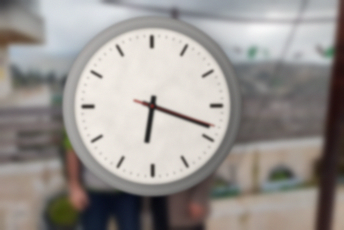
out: 6:18:18
